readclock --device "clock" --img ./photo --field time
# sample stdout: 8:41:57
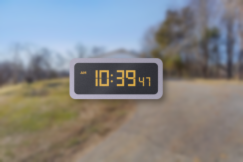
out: 10:39:47
